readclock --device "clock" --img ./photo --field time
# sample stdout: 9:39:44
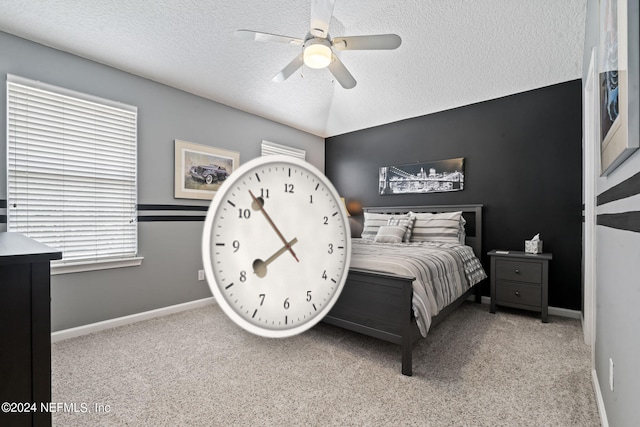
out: 7:52:53
